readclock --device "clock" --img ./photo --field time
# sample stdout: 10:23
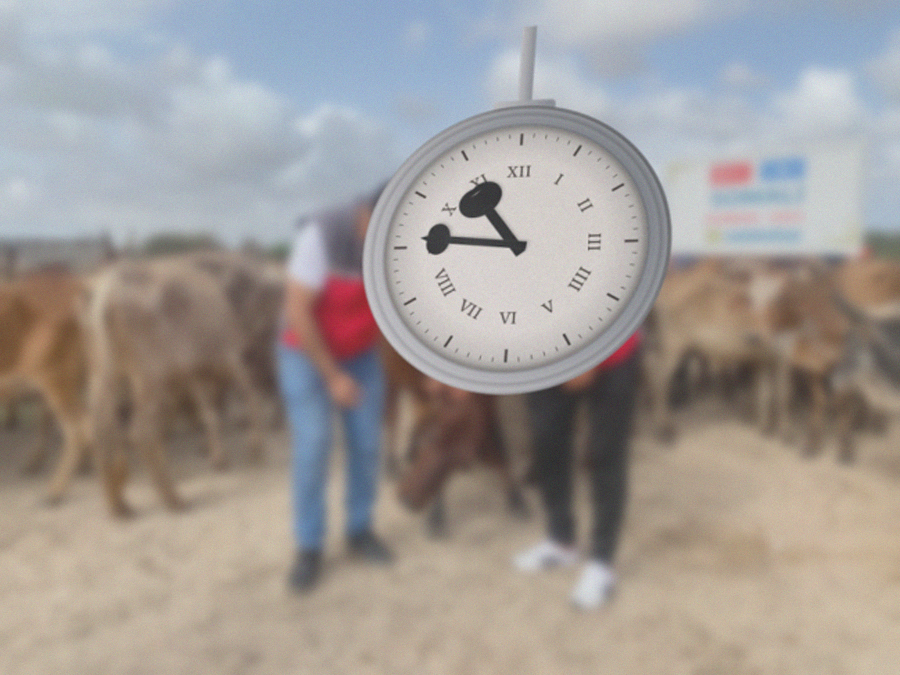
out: 10:46
